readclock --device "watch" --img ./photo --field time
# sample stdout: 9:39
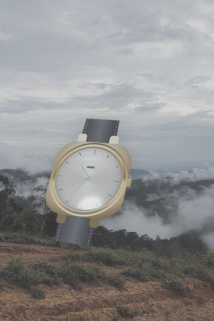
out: 10:35
